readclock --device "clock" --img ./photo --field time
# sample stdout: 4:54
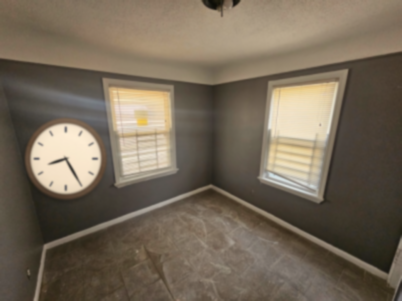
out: 8:25
